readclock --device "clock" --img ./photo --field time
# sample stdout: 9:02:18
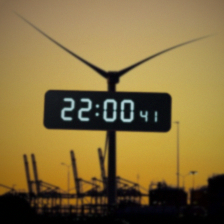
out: 22:00:41
